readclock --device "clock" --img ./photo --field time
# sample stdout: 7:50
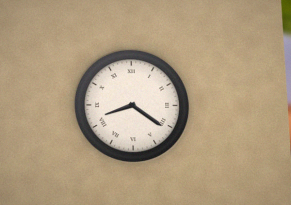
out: 8:21
